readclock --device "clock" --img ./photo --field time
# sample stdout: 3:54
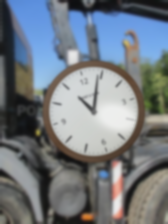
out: 11:04
